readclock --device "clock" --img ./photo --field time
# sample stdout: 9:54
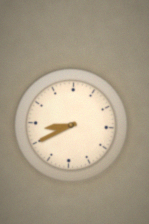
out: 8:40
